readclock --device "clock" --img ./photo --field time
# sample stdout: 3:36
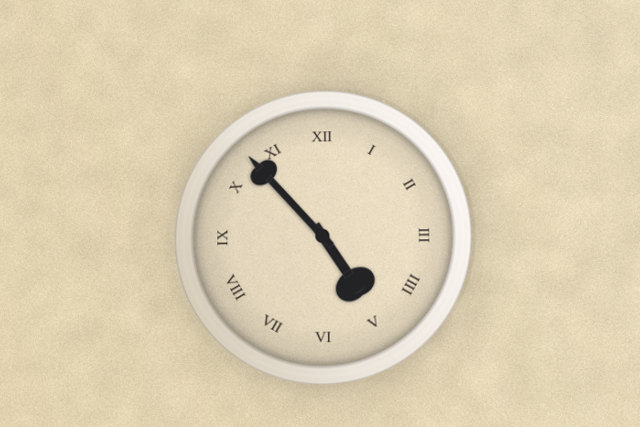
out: 4:53
